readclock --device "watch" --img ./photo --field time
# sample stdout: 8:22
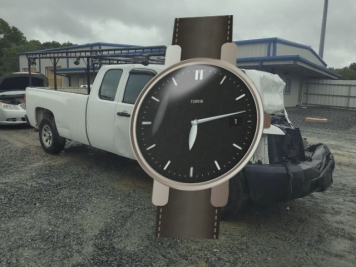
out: 6:13
